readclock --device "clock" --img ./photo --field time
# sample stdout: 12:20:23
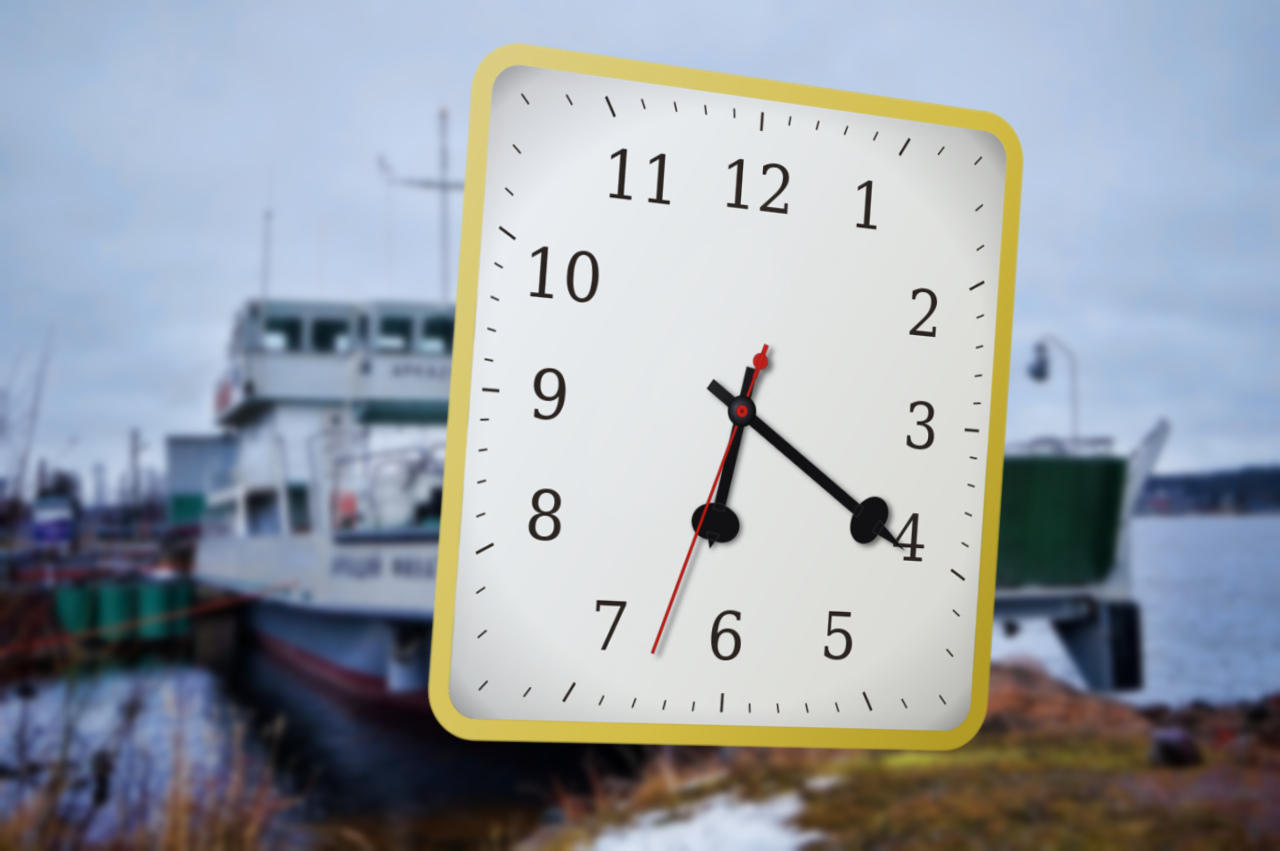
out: 6:20:33
